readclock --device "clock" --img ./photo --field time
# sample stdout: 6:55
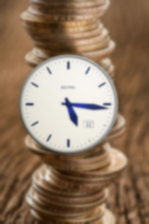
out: 5:16
